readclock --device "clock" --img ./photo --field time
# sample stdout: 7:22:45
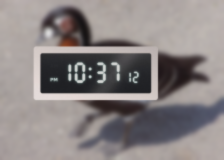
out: 10:37:12
